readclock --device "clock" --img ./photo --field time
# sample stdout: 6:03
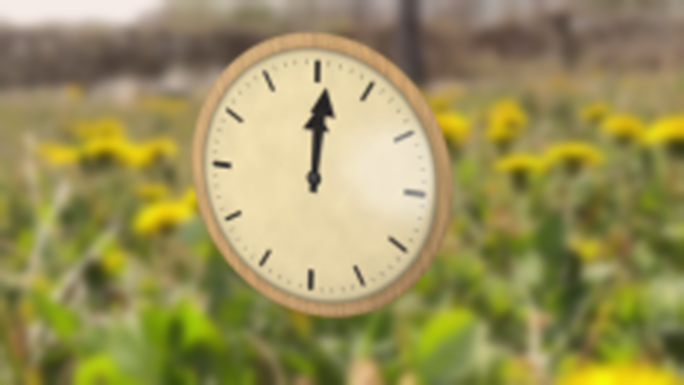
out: 12:01
